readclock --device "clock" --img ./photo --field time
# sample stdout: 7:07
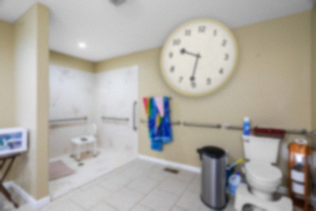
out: 9:31
